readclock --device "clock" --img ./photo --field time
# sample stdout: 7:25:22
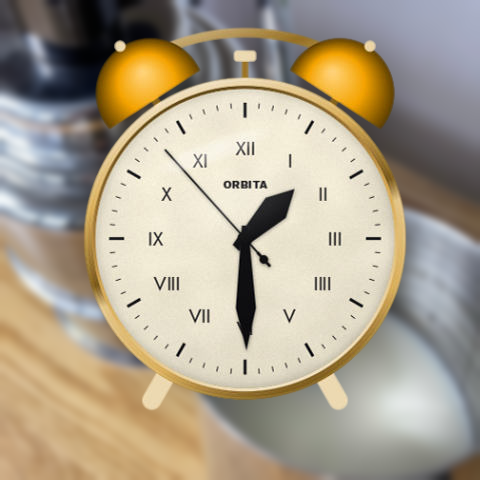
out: 1:29:53
